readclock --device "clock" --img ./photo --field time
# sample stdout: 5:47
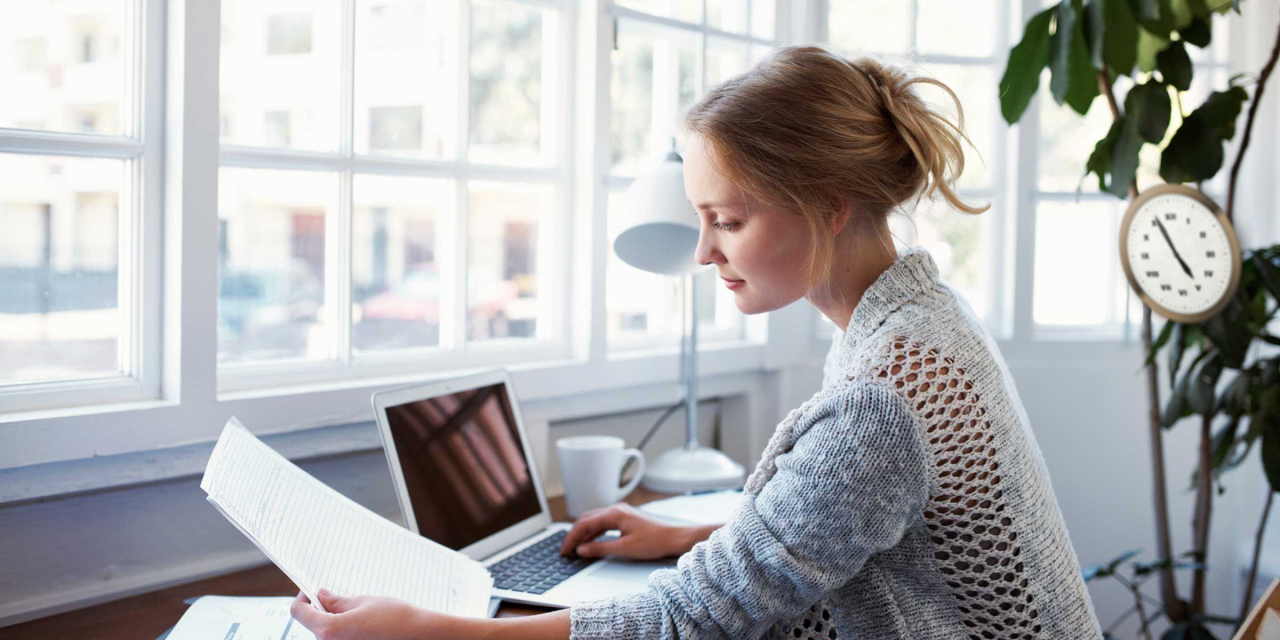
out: 4:56
